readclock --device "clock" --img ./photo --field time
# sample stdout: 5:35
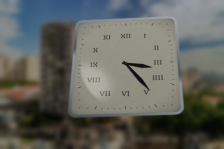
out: 3:24
